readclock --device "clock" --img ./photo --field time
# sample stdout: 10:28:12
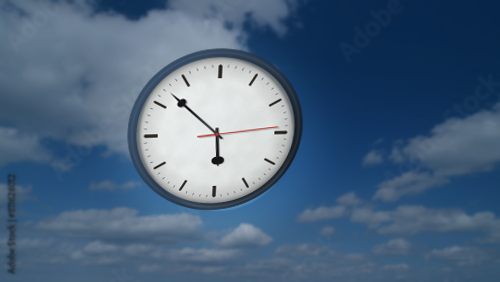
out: 5:52:14
